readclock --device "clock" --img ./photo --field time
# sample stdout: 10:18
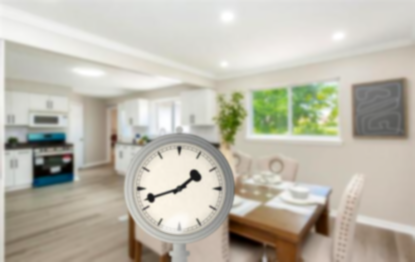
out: 1:42
